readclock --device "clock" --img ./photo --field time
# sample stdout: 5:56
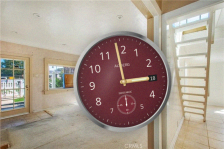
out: 2:59
